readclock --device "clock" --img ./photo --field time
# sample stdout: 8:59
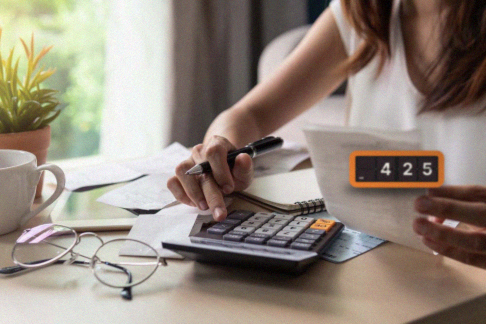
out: 4:25
